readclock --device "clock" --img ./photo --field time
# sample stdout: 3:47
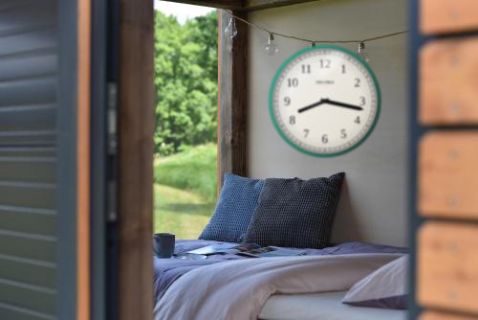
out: 8:17
